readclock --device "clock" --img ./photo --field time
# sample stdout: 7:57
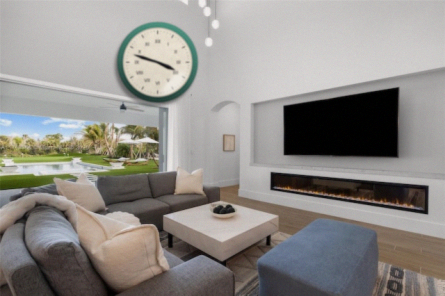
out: 3:48
